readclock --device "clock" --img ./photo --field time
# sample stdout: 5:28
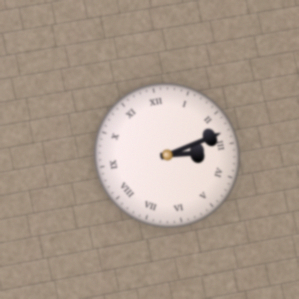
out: 3:13
